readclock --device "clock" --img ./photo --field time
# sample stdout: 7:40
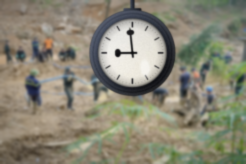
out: 8:59
